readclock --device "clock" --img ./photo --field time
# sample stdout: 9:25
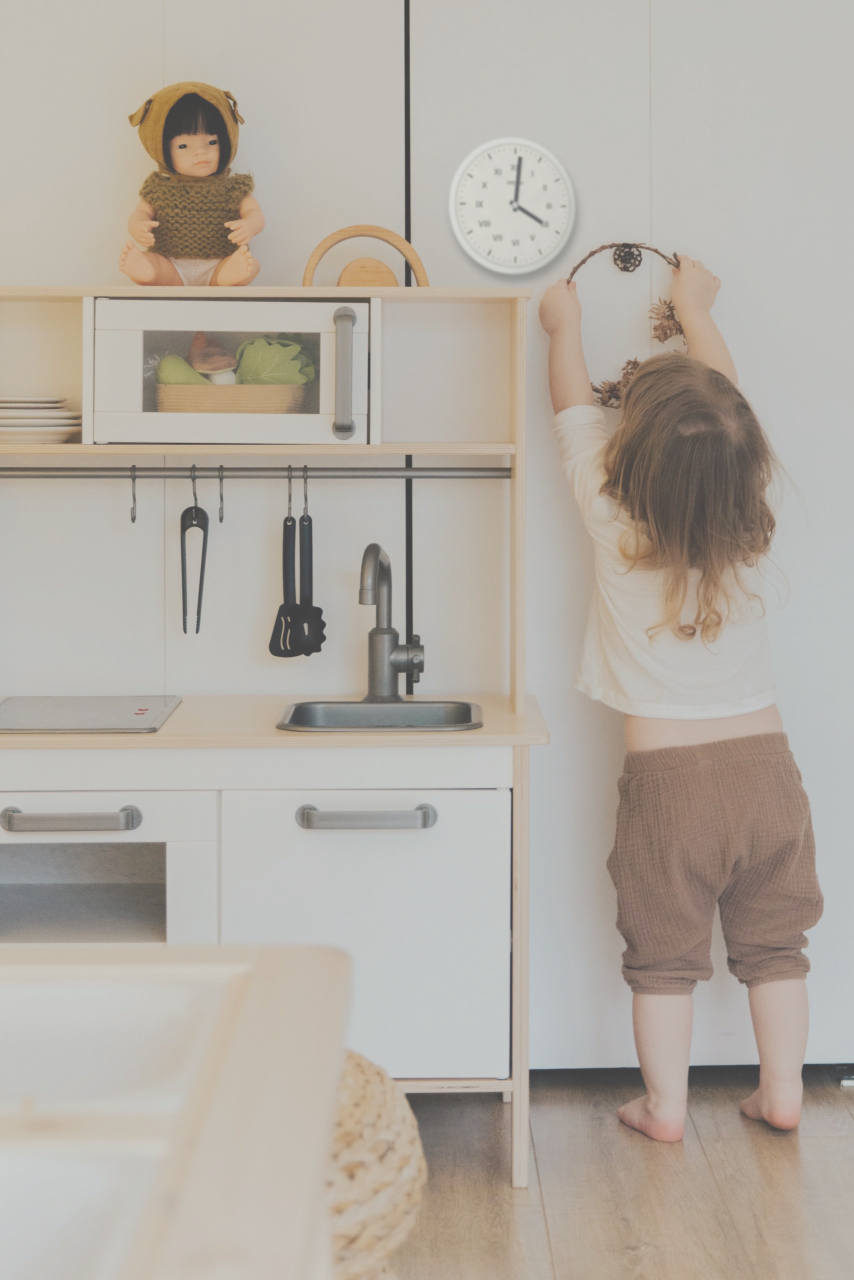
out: 4:01
